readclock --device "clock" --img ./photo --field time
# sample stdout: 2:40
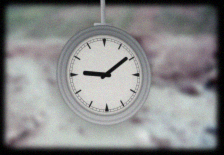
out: 9:09
